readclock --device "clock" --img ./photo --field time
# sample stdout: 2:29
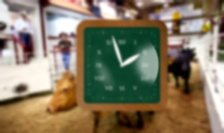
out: 1:57
